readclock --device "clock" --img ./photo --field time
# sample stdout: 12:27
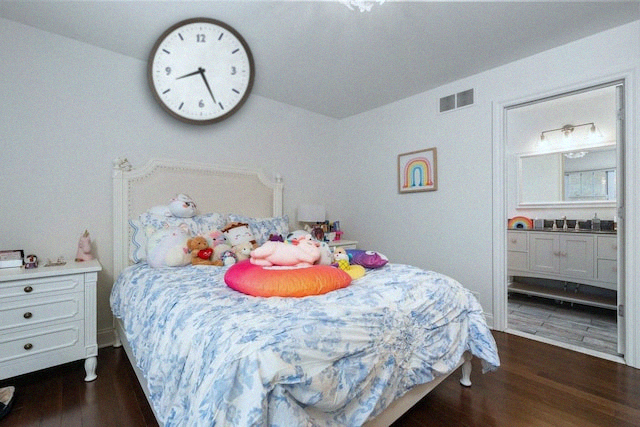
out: 8:26
